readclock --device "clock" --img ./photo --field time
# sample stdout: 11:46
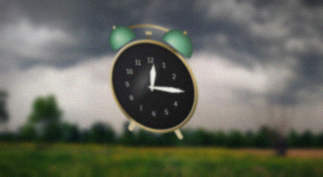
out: 12:15
